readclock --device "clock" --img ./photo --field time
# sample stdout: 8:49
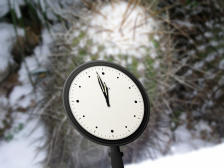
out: 11:58
